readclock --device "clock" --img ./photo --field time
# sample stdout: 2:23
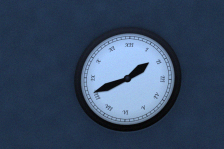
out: 1:41
